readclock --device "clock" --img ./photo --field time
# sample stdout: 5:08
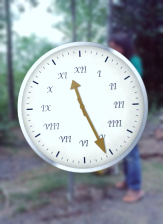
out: 11:26
